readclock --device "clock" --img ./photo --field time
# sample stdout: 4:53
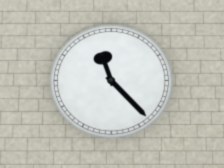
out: 11:23
